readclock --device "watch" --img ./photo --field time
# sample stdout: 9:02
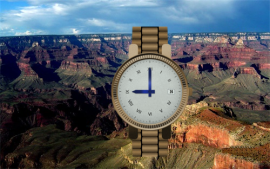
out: 9:00
